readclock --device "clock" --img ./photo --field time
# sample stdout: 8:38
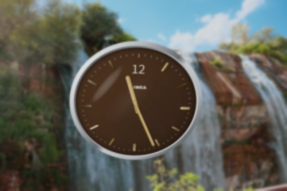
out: 11:26
